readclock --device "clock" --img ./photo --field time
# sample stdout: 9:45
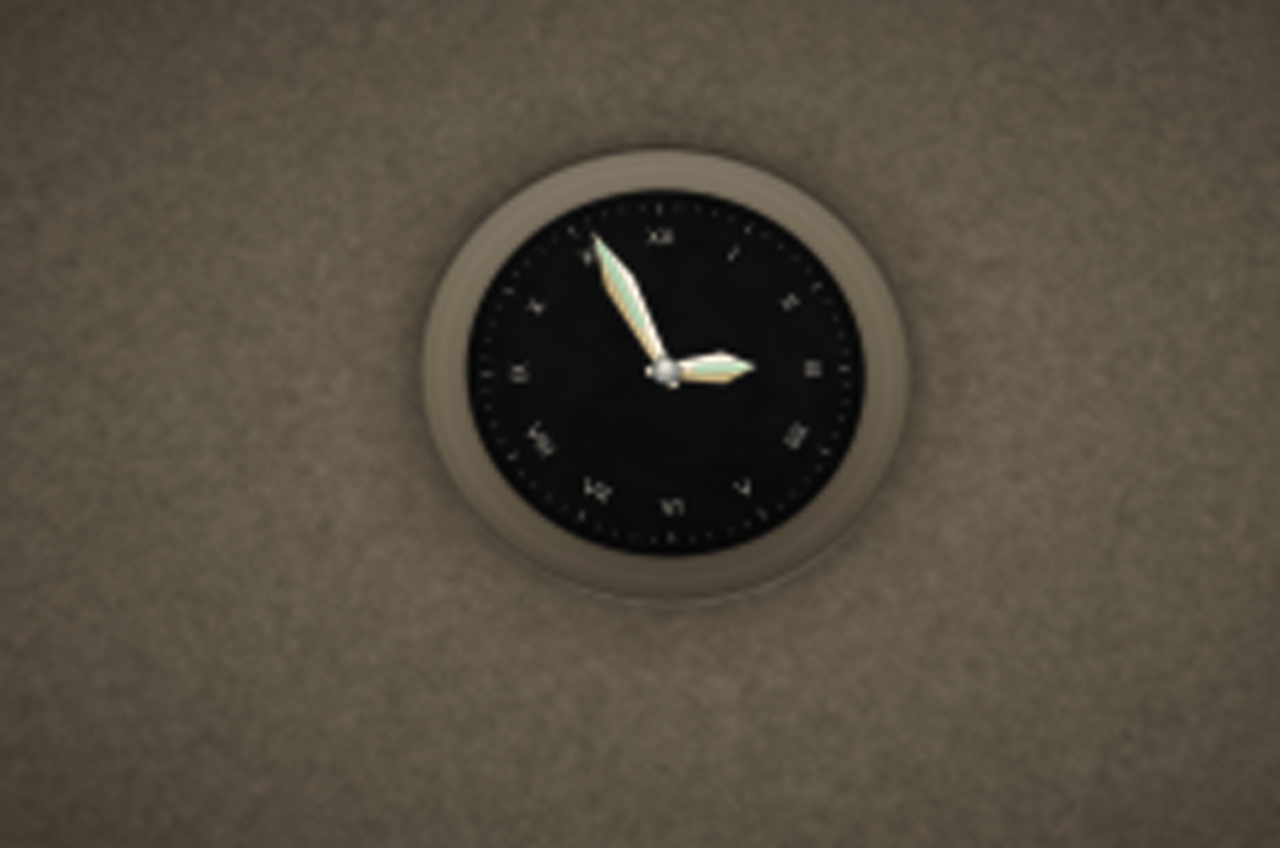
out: 2:56
